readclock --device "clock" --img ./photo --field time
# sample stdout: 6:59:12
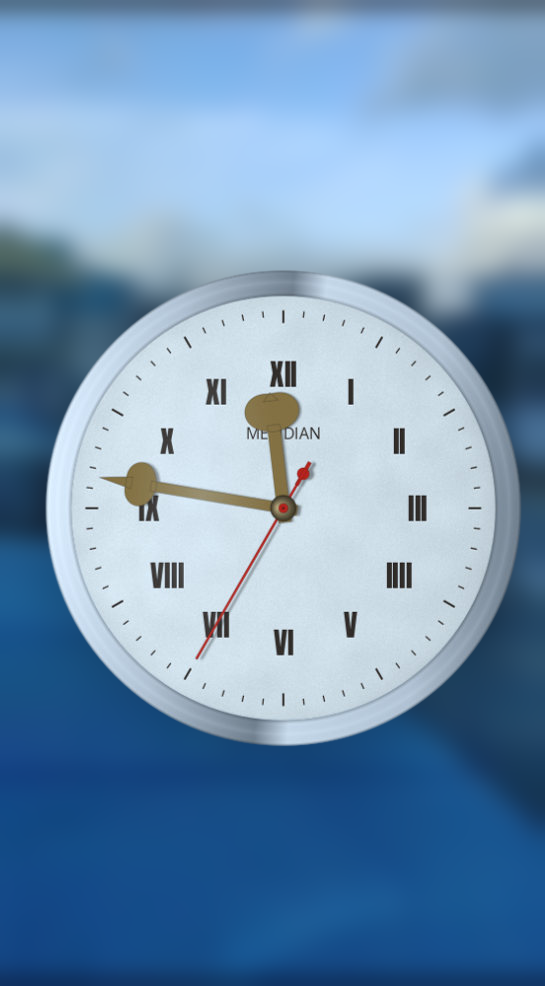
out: 11:46:35
